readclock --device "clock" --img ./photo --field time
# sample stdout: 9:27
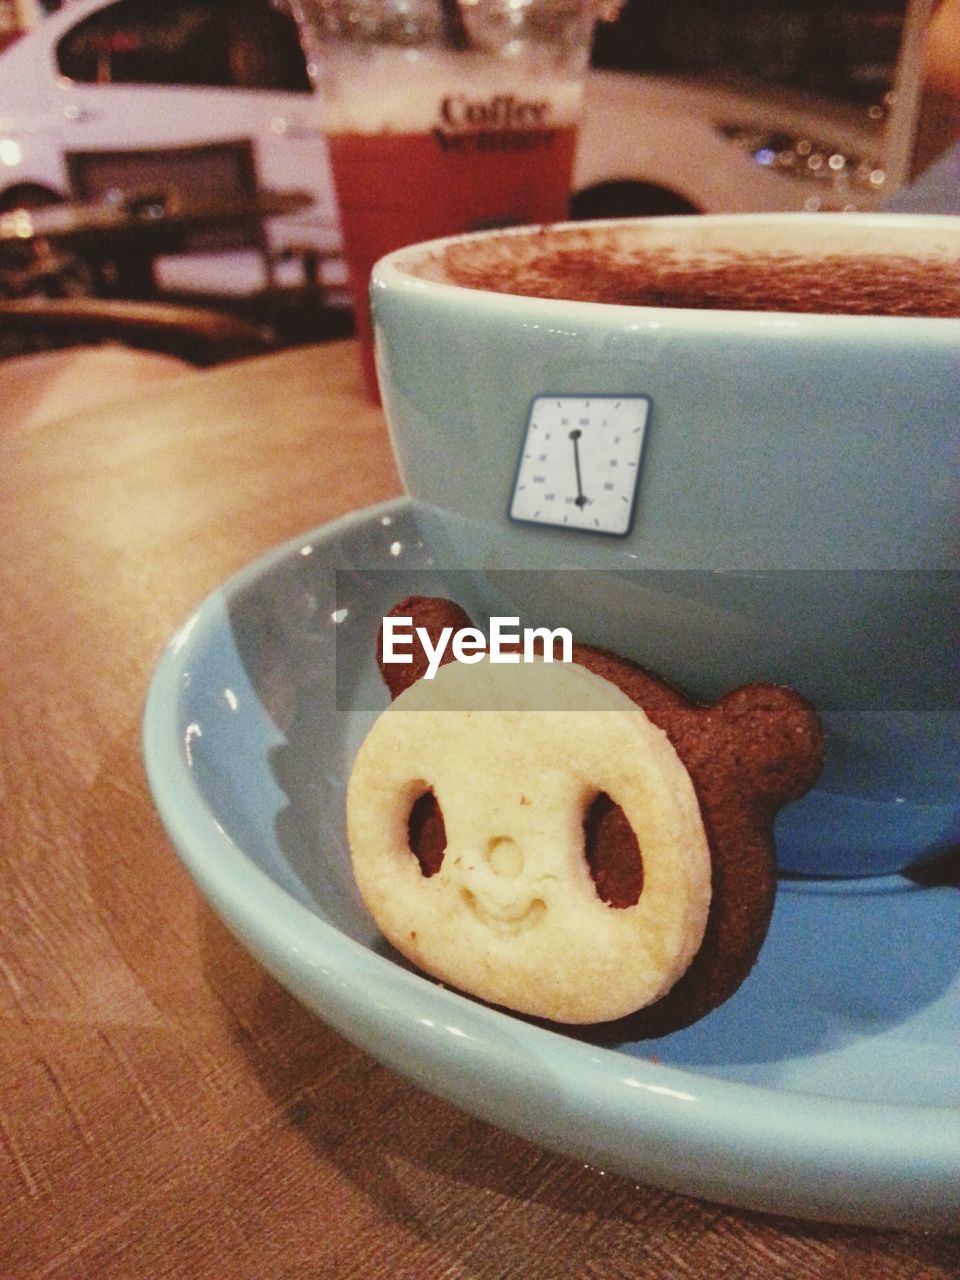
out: 11:27
